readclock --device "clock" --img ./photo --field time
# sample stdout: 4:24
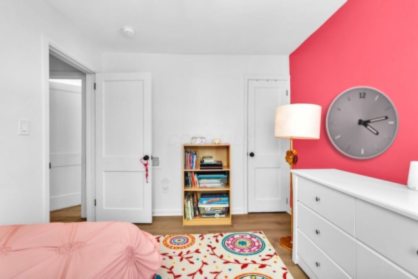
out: 4:13
